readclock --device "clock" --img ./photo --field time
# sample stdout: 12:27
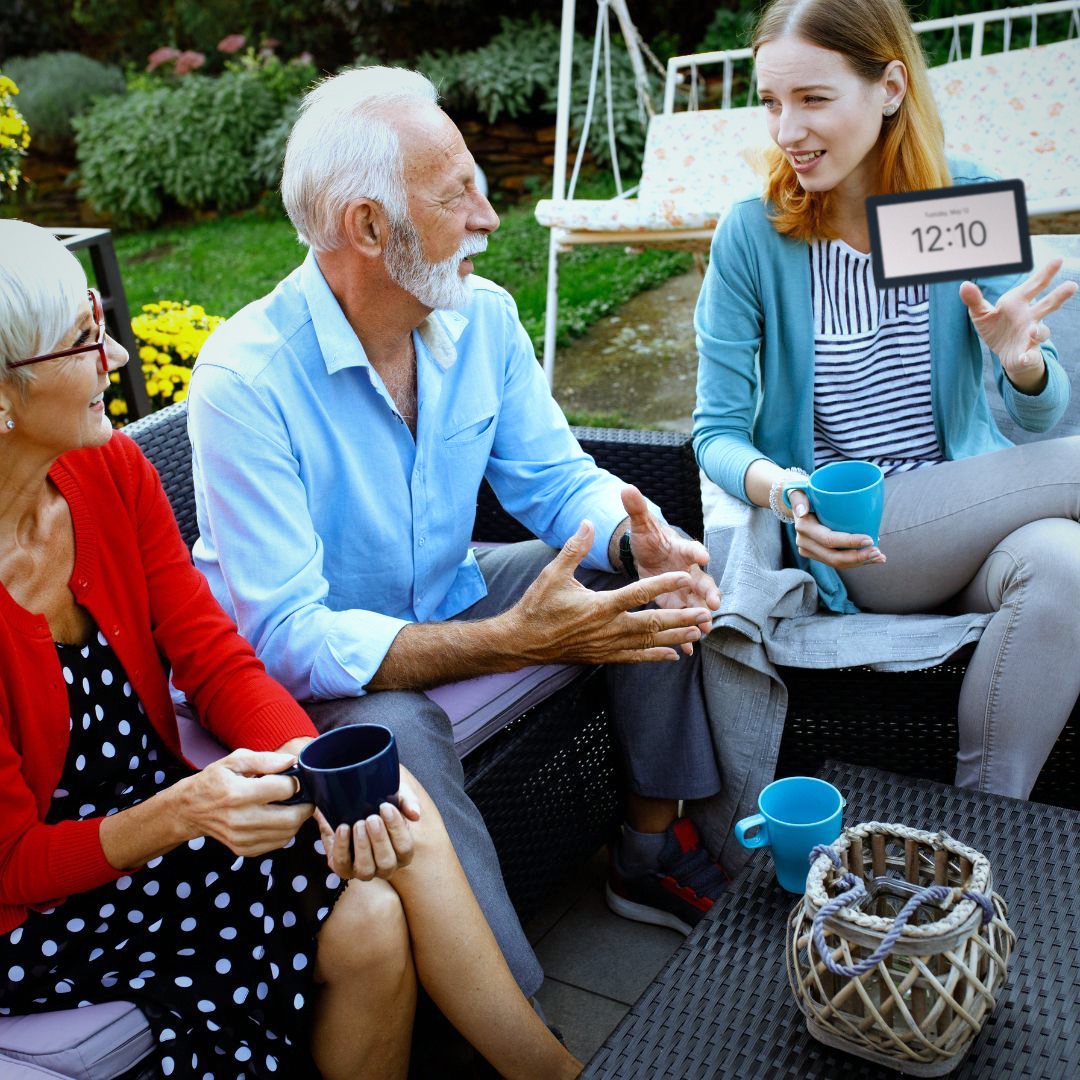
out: 12:10
